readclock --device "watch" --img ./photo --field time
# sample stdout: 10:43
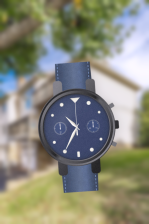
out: 10:35
